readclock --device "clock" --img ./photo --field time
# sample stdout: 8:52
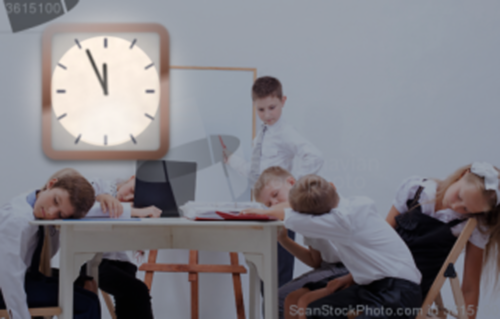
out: 11:56
